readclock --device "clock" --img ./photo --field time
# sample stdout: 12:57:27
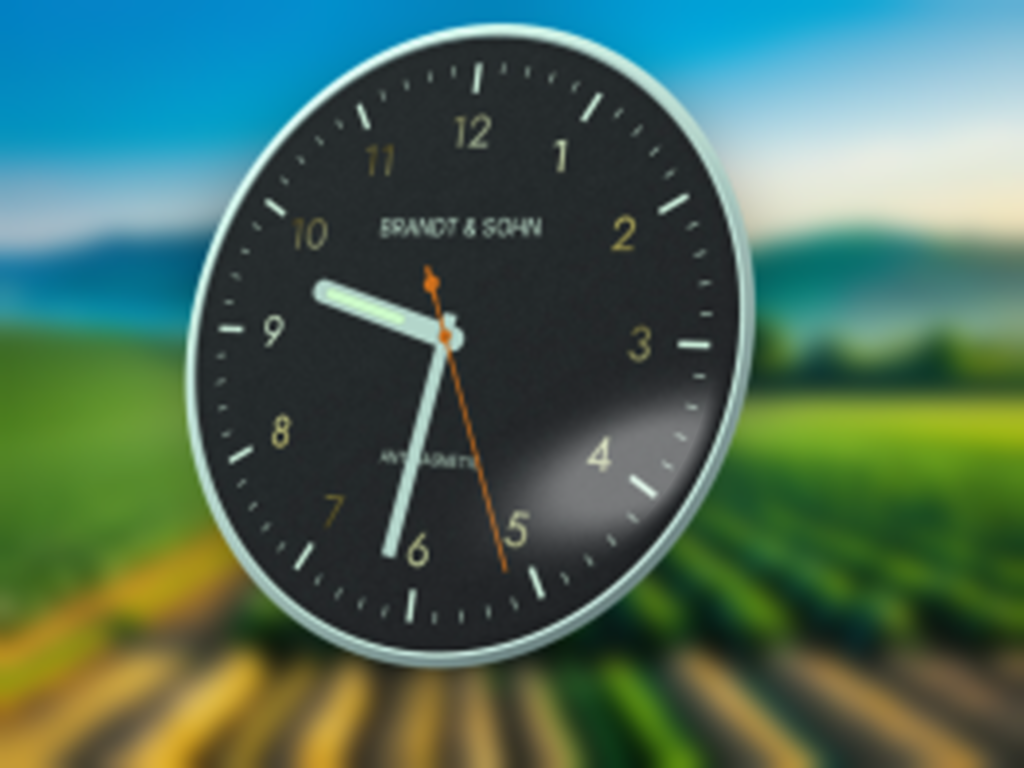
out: 9:31:26
